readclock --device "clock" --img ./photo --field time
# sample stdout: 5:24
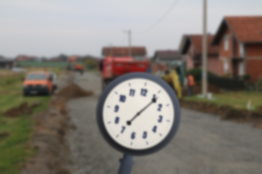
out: 7:06
